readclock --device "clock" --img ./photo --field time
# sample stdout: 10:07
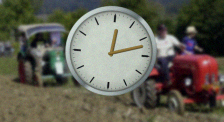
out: 12:12
